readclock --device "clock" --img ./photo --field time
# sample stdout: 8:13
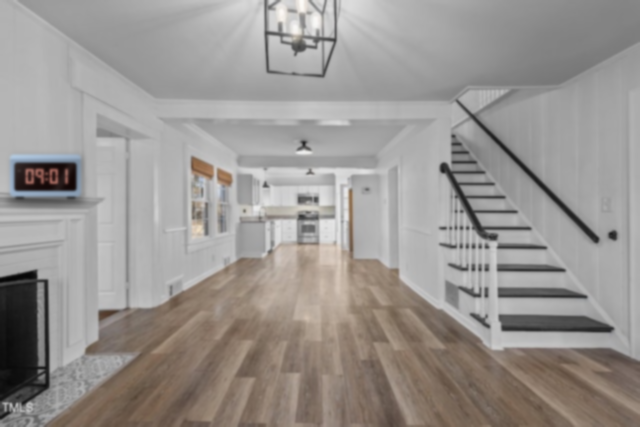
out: 9:01
